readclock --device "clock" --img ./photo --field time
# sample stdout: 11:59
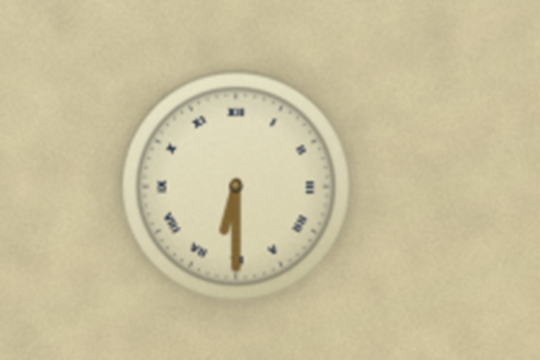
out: 6:30
